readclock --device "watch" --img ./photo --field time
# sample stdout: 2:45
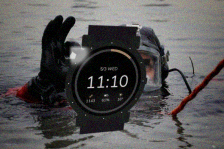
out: 11:10
